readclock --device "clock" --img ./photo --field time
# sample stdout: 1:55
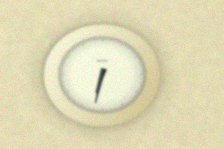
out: 6:32
